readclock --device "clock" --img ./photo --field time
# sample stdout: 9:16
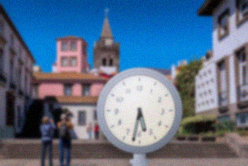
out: 5:32
